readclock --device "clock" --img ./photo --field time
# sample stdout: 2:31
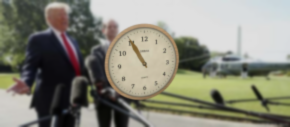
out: 10:55
